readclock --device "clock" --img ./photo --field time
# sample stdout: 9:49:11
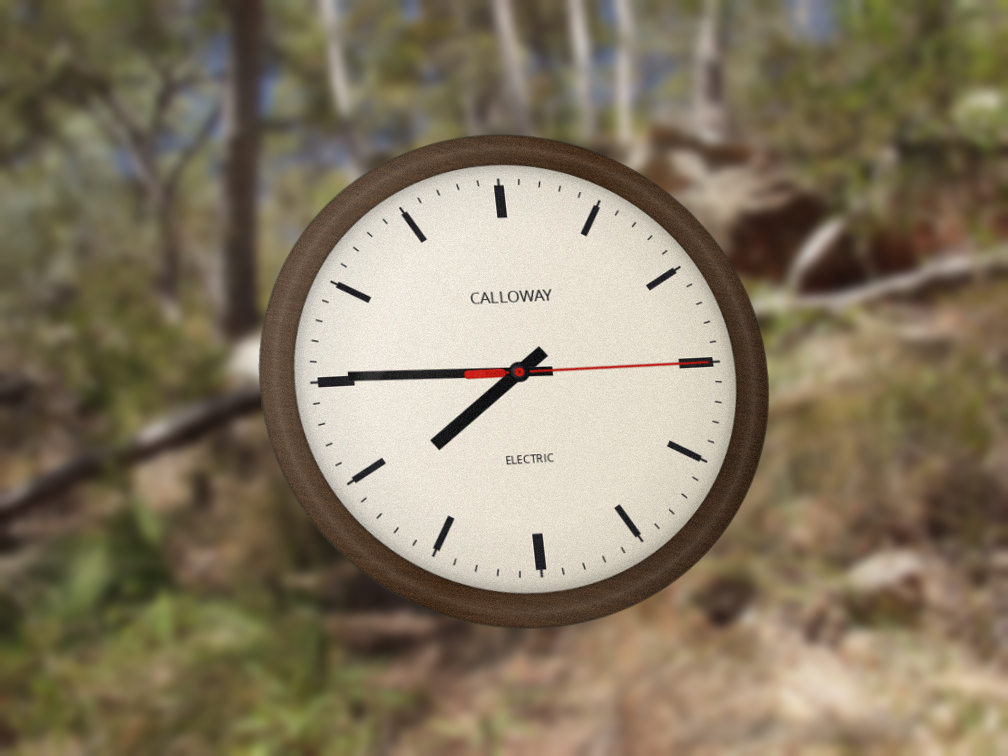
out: 7:45:15
